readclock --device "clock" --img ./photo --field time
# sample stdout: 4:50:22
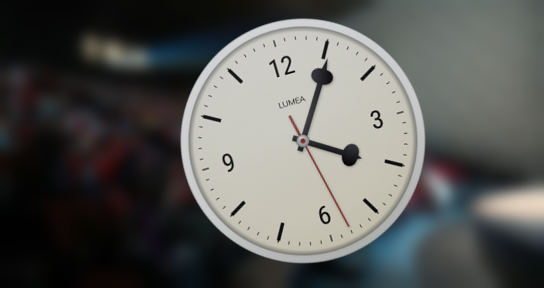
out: 4:05:28
